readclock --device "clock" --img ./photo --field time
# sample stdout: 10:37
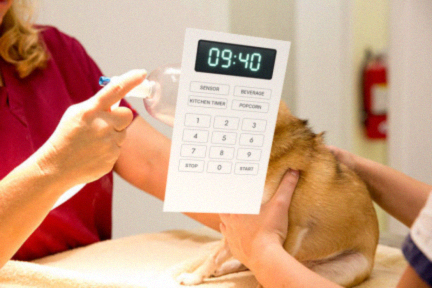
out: 9:40
